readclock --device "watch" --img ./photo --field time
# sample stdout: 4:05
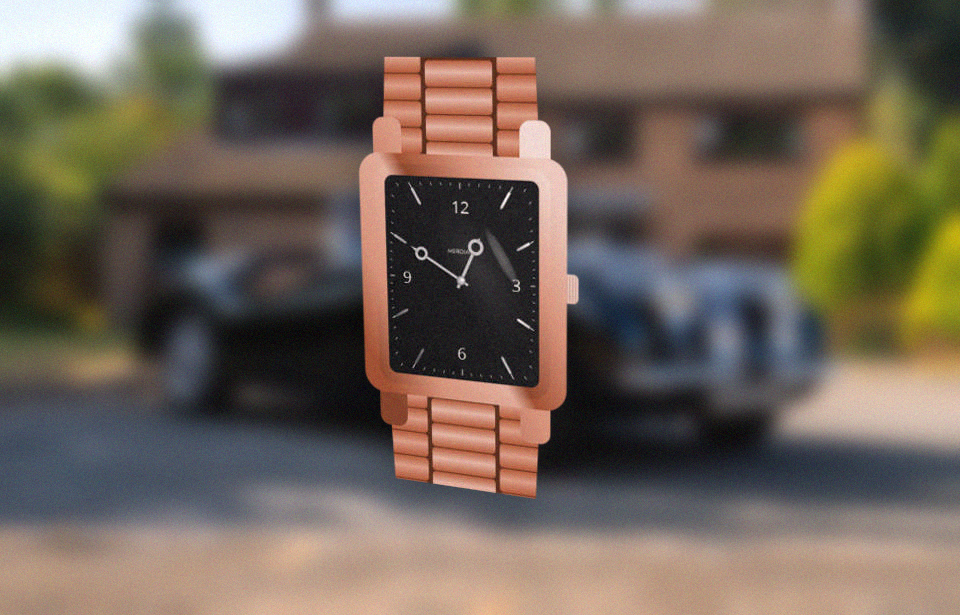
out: 12:50
